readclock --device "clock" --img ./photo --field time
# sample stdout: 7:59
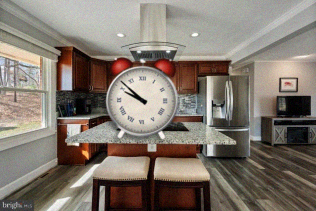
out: 9:52
